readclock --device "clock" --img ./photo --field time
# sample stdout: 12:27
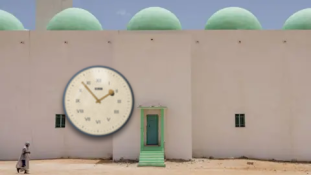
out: 1:53
